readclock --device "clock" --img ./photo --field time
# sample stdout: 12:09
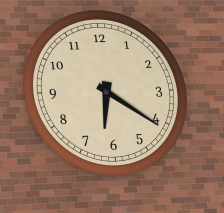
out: 6:21
